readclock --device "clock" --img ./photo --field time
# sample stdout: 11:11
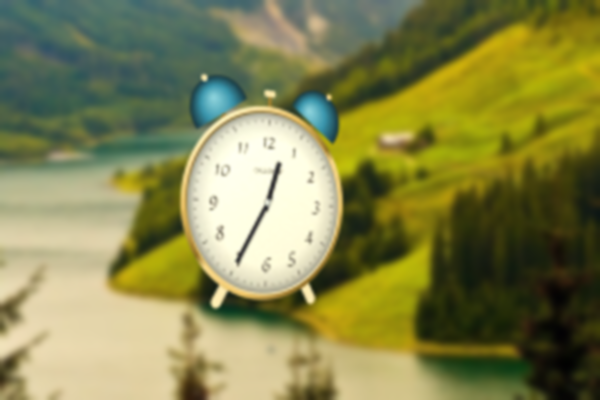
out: 12:35
